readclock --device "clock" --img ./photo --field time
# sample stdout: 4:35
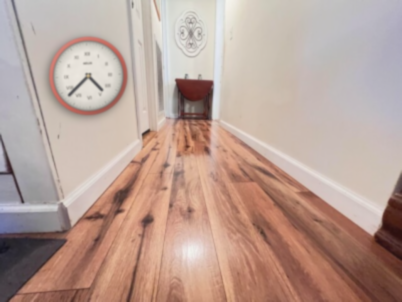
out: 4:38
